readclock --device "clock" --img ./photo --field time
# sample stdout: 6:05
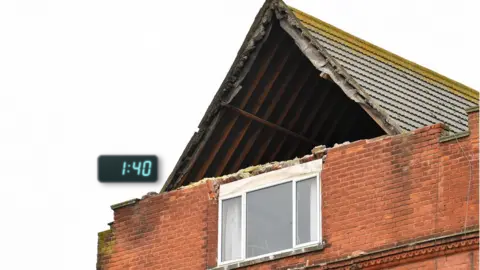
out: 1:40
